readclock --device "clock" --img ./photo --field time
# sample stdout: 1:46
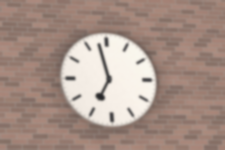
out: 6:58
